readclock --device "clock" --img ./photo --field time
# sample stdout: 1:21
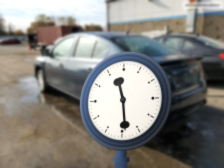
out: 11:29
